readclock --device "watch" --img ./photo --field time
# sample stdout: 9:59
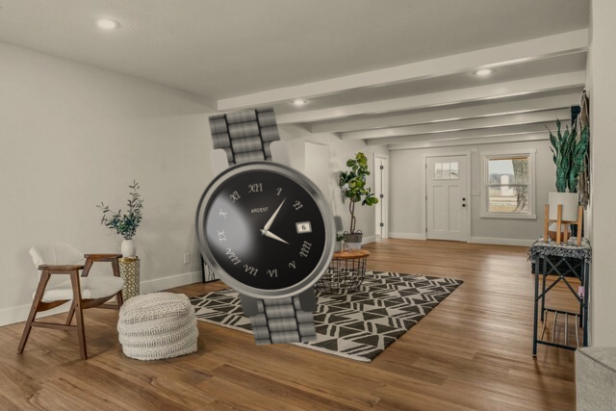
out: 4:07
